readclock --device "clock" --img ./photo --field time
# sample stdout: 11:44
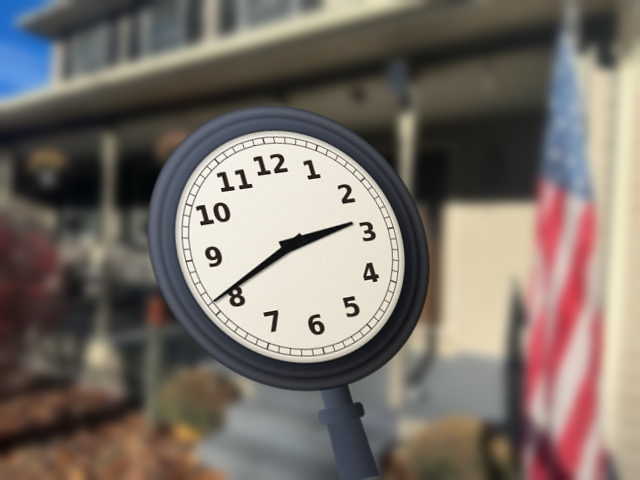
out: 2:41
